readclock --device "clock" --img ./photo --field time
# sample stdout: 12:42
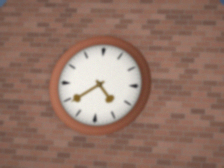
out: 4:39
